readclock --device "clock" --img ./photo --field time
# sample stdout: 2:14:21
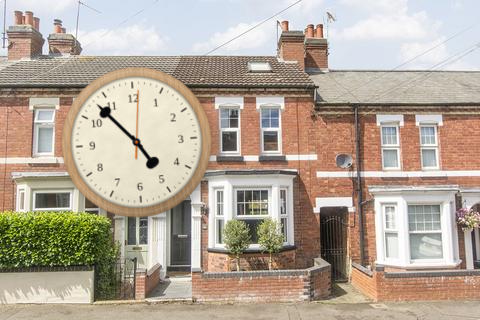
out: 4:53:01
